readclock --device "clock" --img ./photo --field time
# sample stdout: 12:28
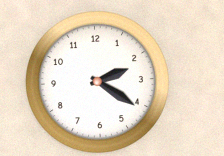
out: 2:21
